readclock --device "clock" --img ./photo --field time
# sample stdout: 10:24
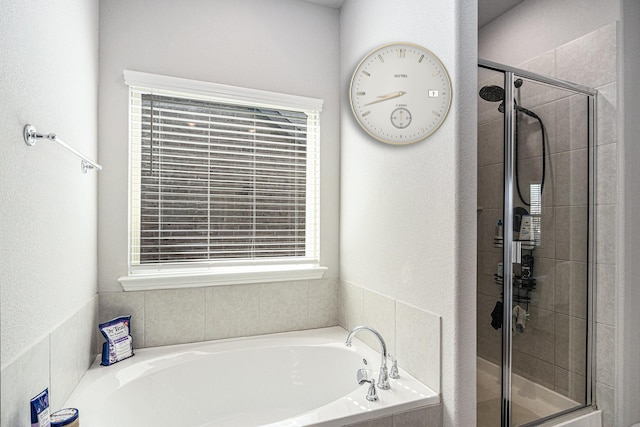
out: 8:42
